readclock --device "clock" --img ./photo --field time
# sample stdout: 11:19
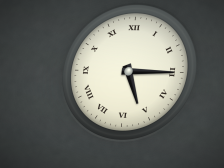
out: 5:15
